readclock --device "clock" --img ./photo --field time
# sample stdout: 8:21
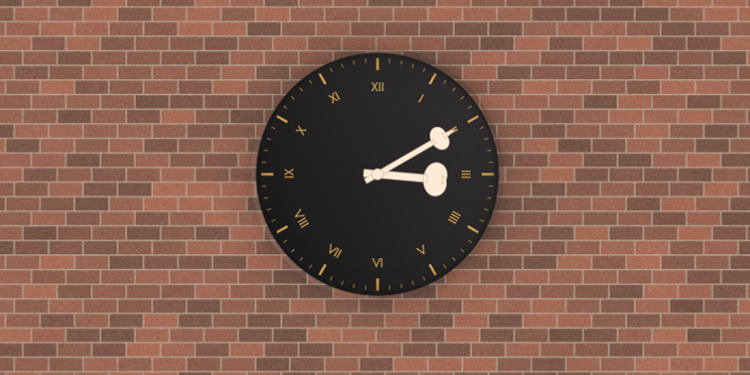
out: 3:10
